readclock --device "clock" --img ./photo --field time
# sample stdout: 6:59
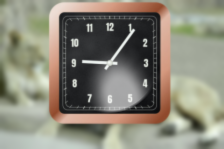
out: 9:06
